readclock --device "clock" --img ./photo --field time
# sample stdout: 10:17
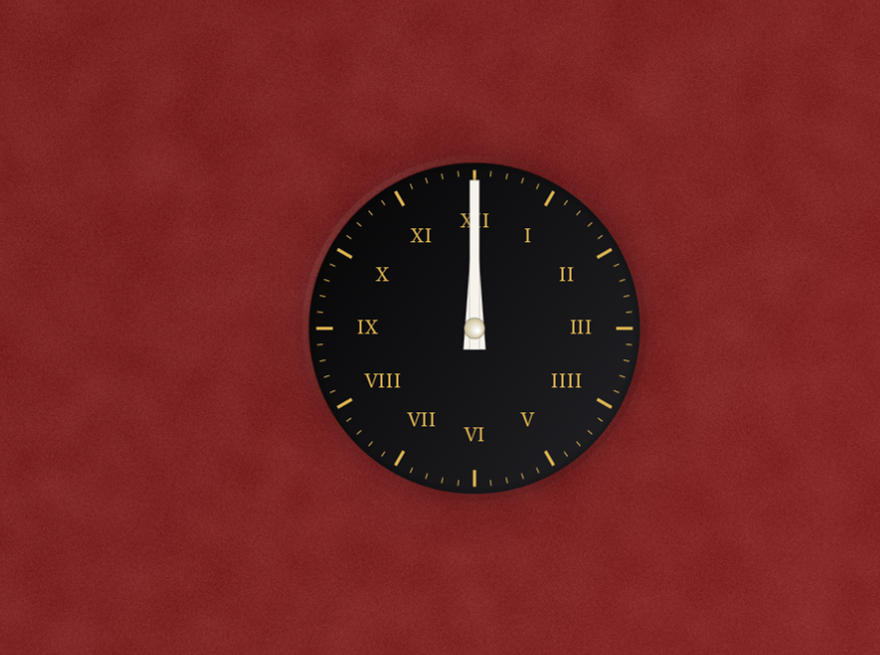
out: 12:00
